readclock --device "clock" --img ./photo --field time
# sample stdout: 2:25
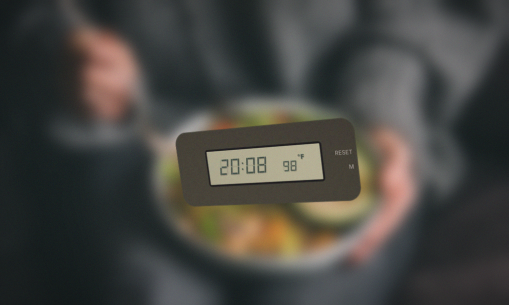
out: 20:08
